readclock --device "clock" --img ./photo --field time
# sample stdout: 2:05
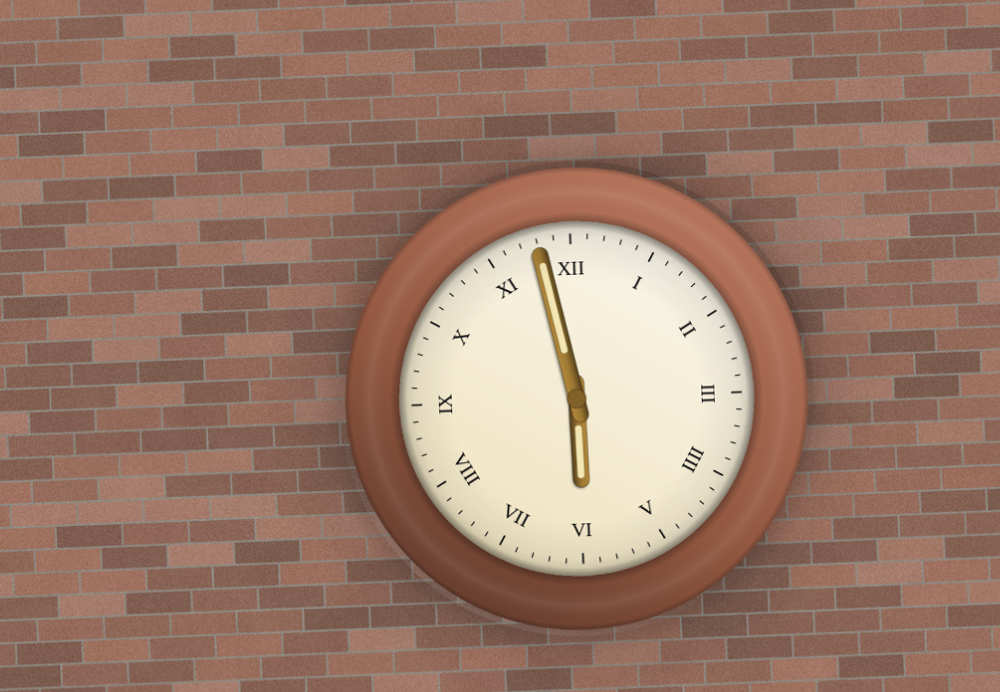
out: 5:58
